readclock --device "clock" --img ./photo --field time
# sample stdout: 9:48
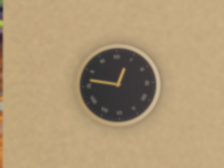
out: 12:47
